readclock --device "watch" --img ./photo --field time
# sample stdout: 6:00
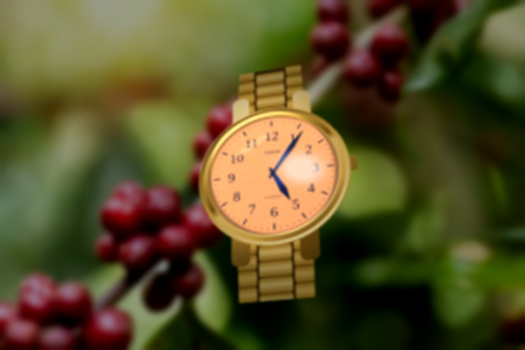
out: 5:06
